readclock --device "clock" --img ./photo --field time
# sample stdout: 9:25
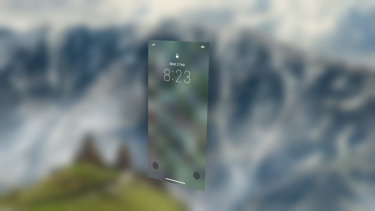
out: 8:23
